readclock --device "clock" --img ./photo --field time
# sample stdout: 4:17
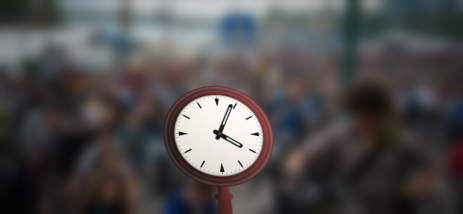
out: 4:04
